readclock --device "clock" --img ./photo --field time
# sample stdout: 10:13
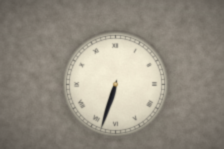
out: 6:33
